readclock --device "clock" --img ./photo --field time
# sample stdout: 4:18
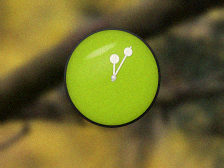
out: 12:05
